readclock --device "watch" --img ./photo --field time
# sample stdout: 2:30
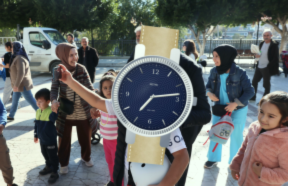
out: 7:13
